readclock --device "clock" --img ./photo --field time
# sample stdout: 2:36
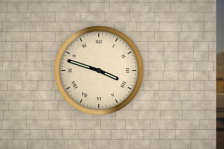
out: 3:48
